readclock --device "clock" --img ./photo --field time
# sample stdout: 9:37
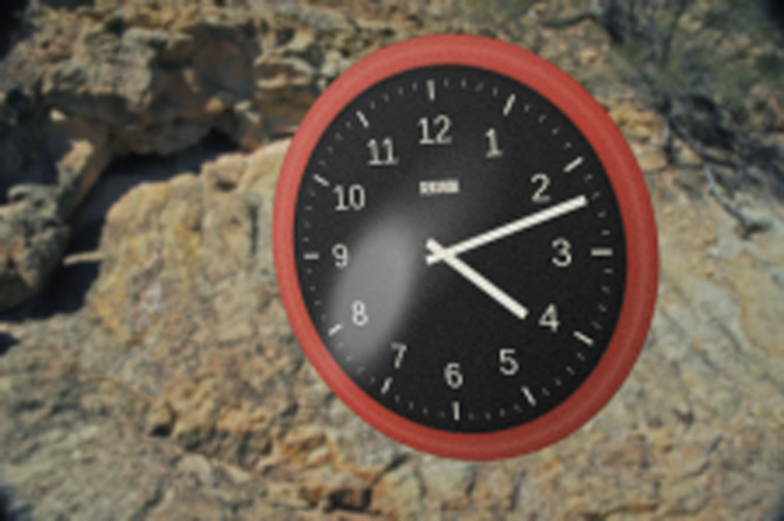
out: 4:12
